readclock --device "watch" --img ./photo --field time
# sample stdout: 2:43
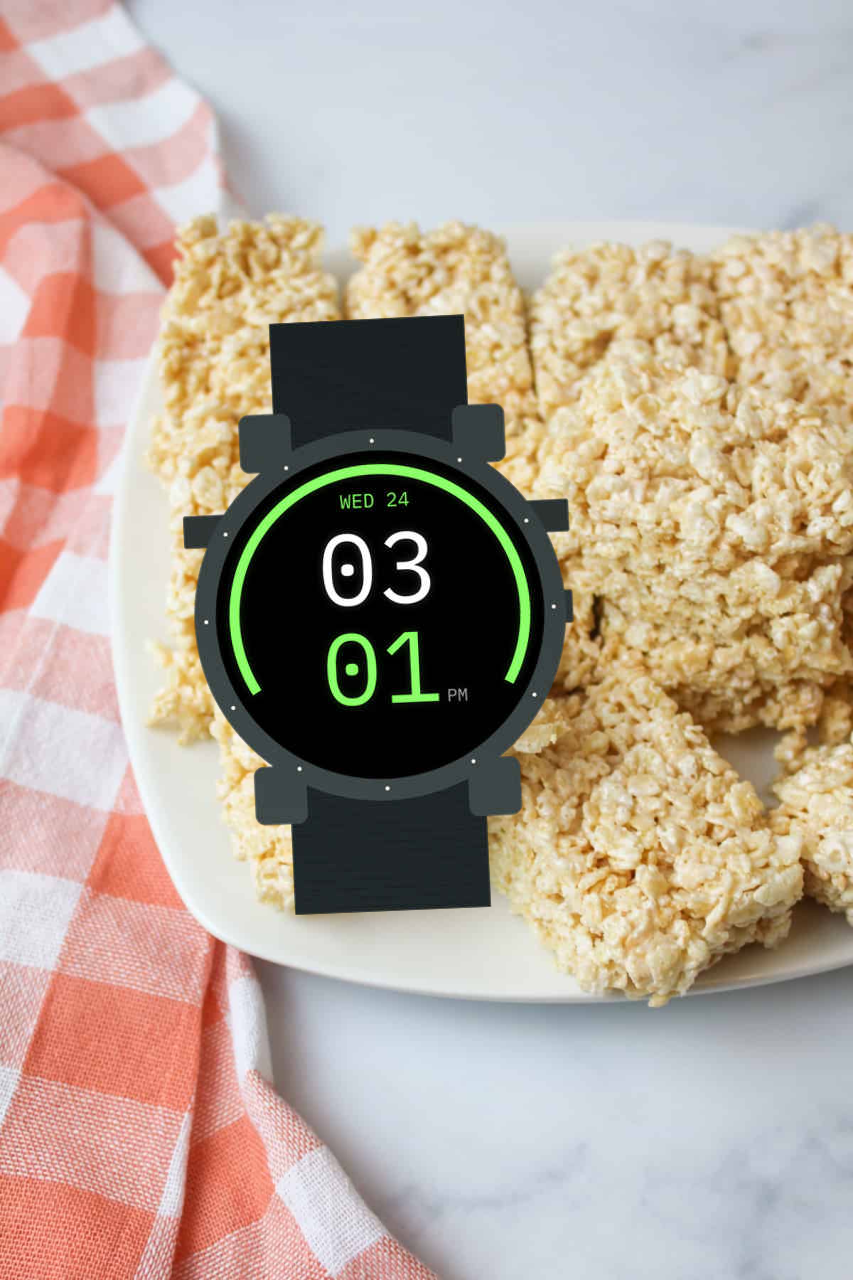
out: 3:01
